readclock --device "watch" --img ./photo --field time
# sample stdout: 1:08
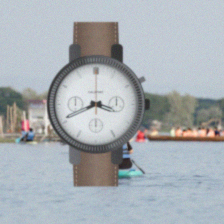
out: 3:41
